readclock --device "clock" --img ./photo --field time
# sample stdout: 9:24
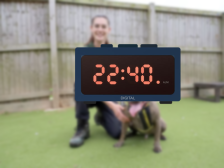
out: 22:40
